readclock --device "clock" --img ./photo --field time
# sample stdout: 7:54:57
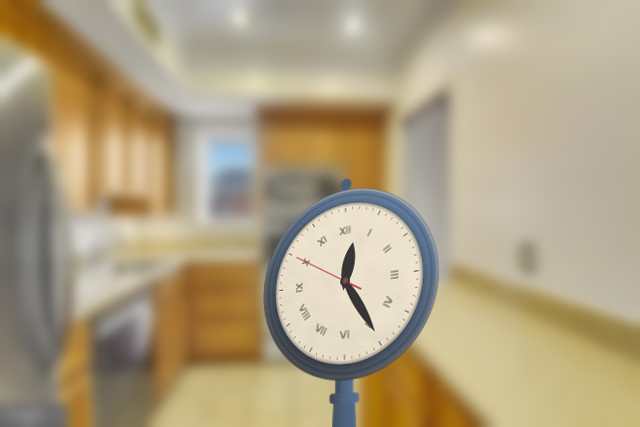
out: 12:24:50
